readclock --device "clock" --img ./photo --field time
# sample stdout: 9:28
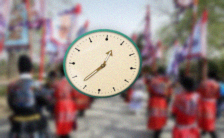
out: 12:37
